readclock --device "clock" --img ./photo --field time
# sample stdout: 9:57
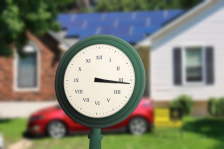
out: 3:16
